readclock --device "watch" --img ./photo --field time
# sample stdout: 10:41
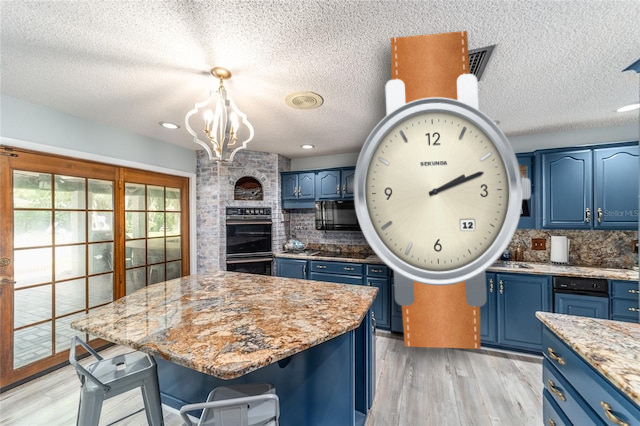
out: 2:12
